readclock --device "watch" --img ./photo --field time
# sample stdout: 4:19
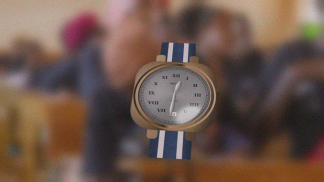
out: 12:31
